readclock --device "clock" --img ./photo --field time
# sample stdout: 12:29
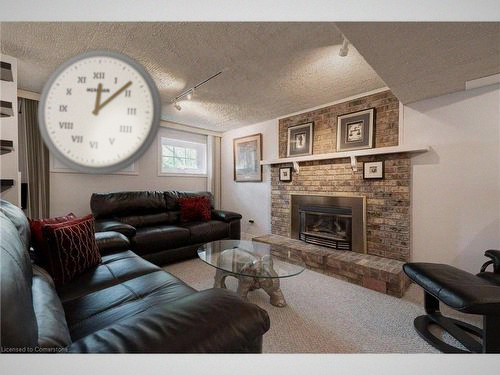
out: 12:08
